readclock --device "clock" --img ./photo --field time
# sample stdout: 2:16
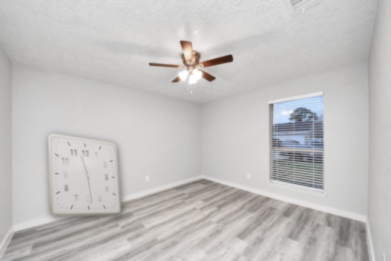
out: 11:29
